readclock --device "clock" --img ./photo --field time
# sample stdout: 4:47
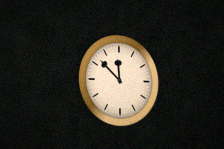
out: 11:52
